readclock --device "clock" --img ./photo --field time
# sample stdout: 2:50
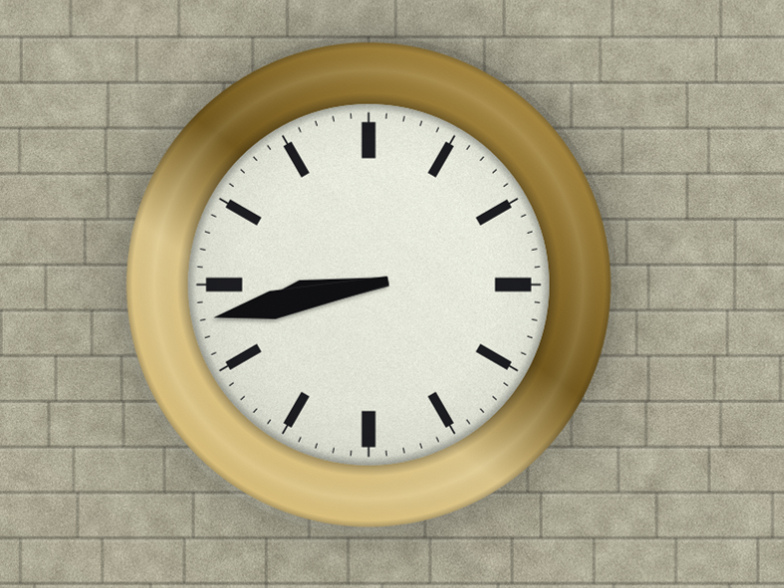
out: 8:43
